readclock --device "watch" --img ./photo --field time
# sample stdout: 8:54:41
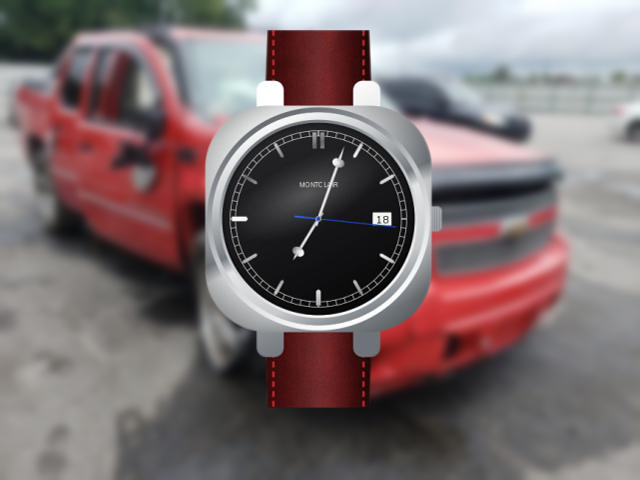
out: 7:03:16
